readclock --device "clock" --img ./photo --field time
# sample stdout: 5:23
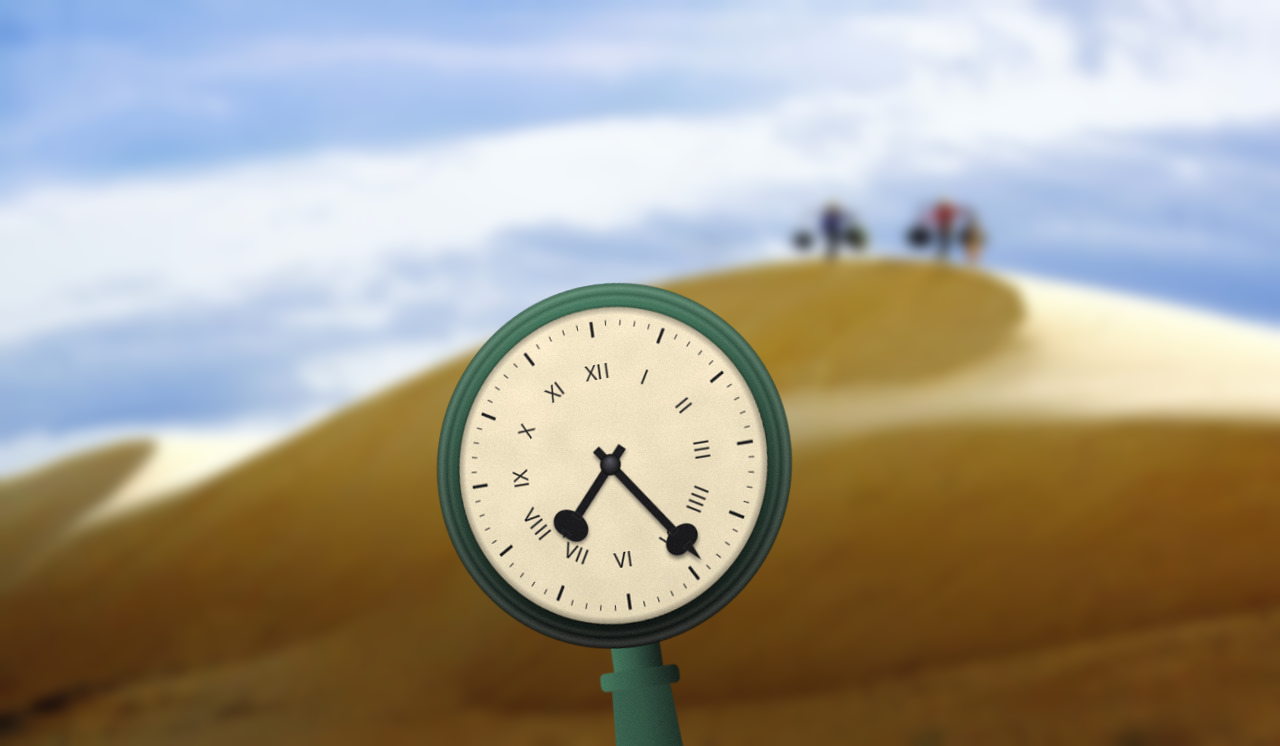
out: 7:24
